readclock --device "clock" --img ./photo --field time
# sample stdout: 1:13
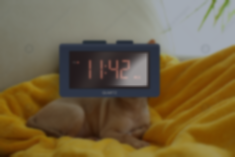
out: 11:42
